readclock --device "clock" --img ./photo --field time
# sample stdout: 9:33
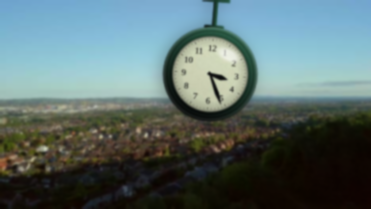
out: 3:26
